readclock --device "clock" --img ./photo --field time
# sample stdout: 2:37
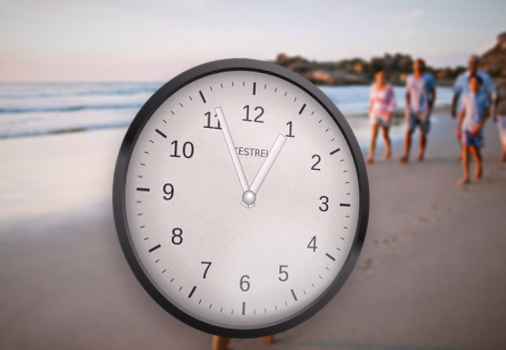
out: 12:56
